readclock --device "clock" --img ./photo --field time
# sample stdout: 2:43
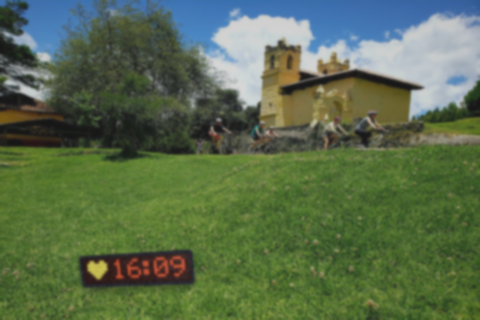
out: 16:09
